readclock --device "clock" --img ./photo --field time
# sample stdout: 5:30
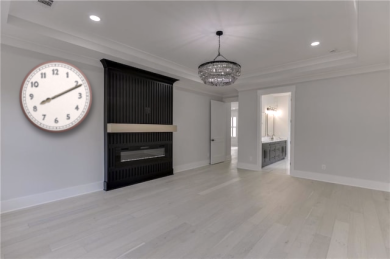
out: 8:11
